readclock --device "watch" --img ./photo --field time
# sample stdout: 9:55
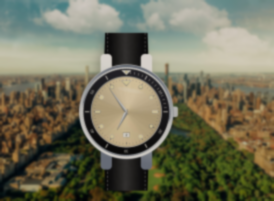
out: 6:54
